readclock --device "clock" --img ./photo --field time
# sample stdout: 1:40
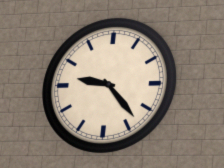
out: 9:23
